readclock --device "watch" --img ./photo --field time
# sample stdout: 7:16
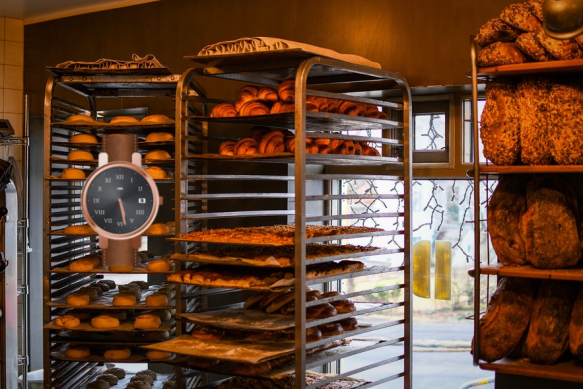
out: 5:28
